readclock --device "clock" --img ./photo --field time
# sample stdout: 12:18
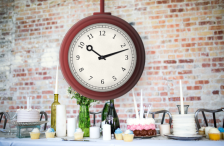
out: 10:12
